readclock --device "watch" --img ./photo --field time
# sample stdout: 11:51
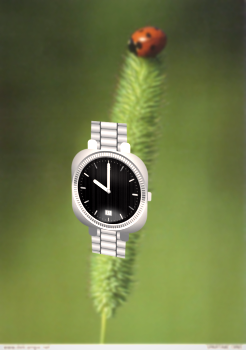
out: 10:00
